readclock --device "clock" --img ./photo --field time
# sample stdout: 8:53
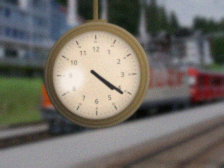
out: 4:21
